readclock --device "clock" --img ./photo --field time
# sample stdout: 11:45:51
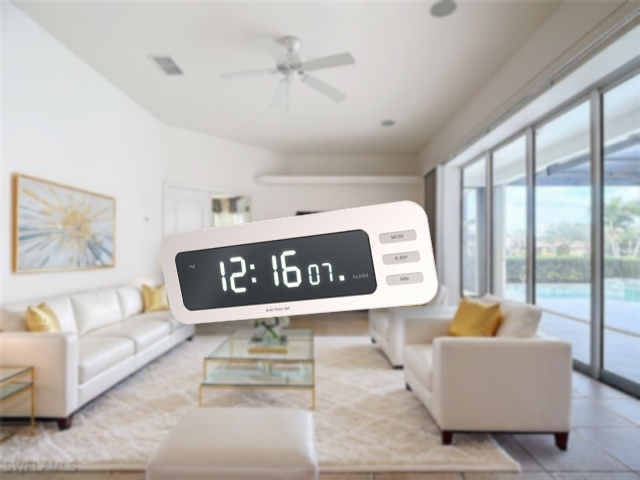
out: 12:16:07
